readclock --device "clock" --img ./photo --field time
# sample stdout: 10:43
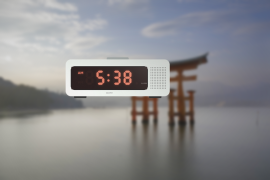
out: 5:38
